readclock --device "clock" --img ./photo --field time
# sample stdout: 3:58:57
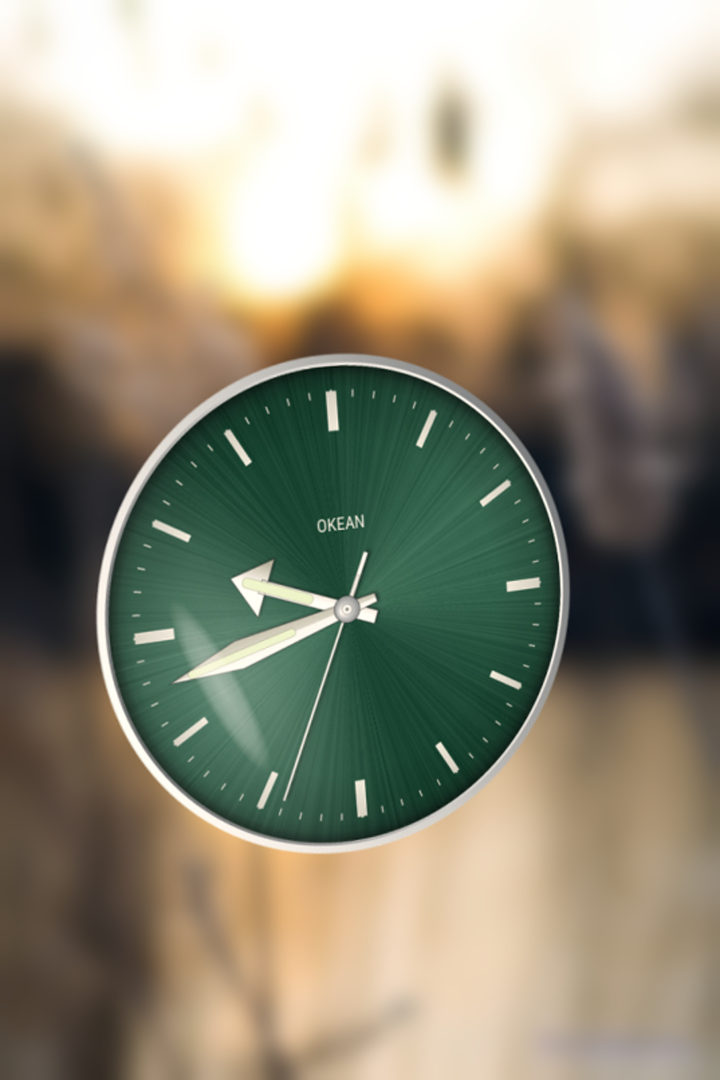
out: 9:42:34
